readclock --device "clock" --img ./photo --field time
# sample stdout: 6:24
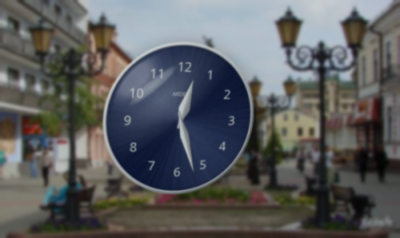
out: 12:27
